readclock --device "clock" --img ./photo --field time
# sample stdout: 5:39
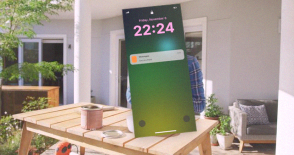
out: 22:24
